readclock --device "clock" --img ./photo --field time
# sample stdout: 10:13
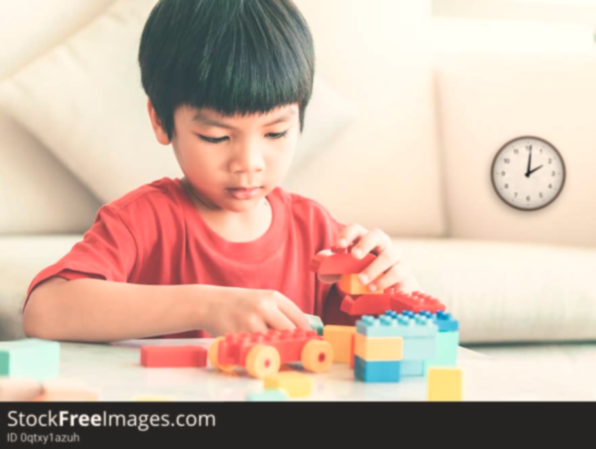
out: 2:01
